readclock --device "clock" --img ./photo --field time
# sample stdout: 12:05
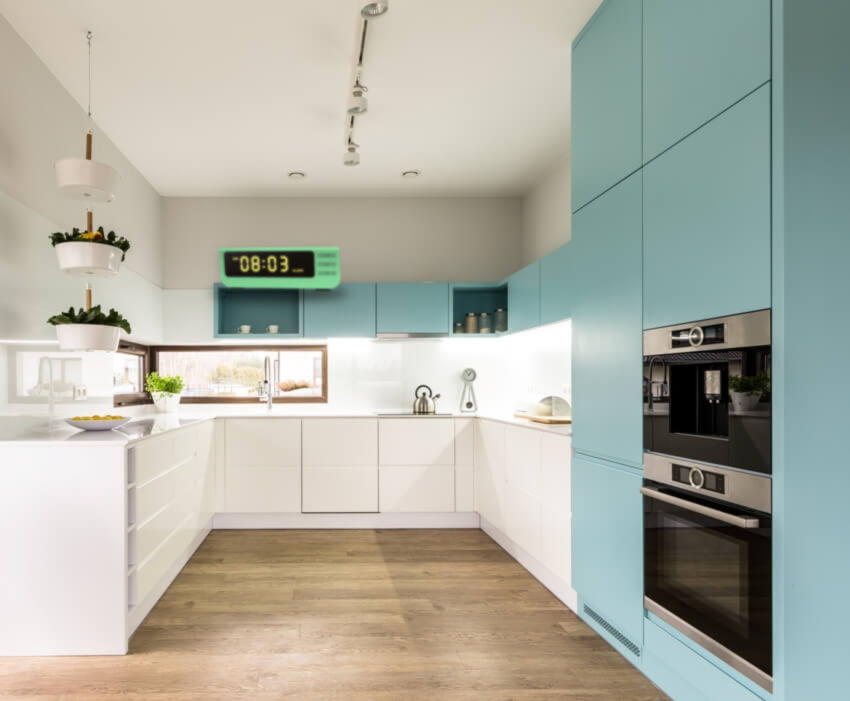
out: 8:03
